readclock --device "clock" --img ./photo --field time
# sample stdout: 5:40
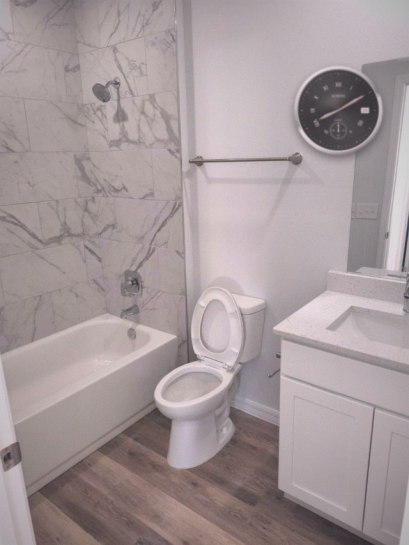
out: 8:10
